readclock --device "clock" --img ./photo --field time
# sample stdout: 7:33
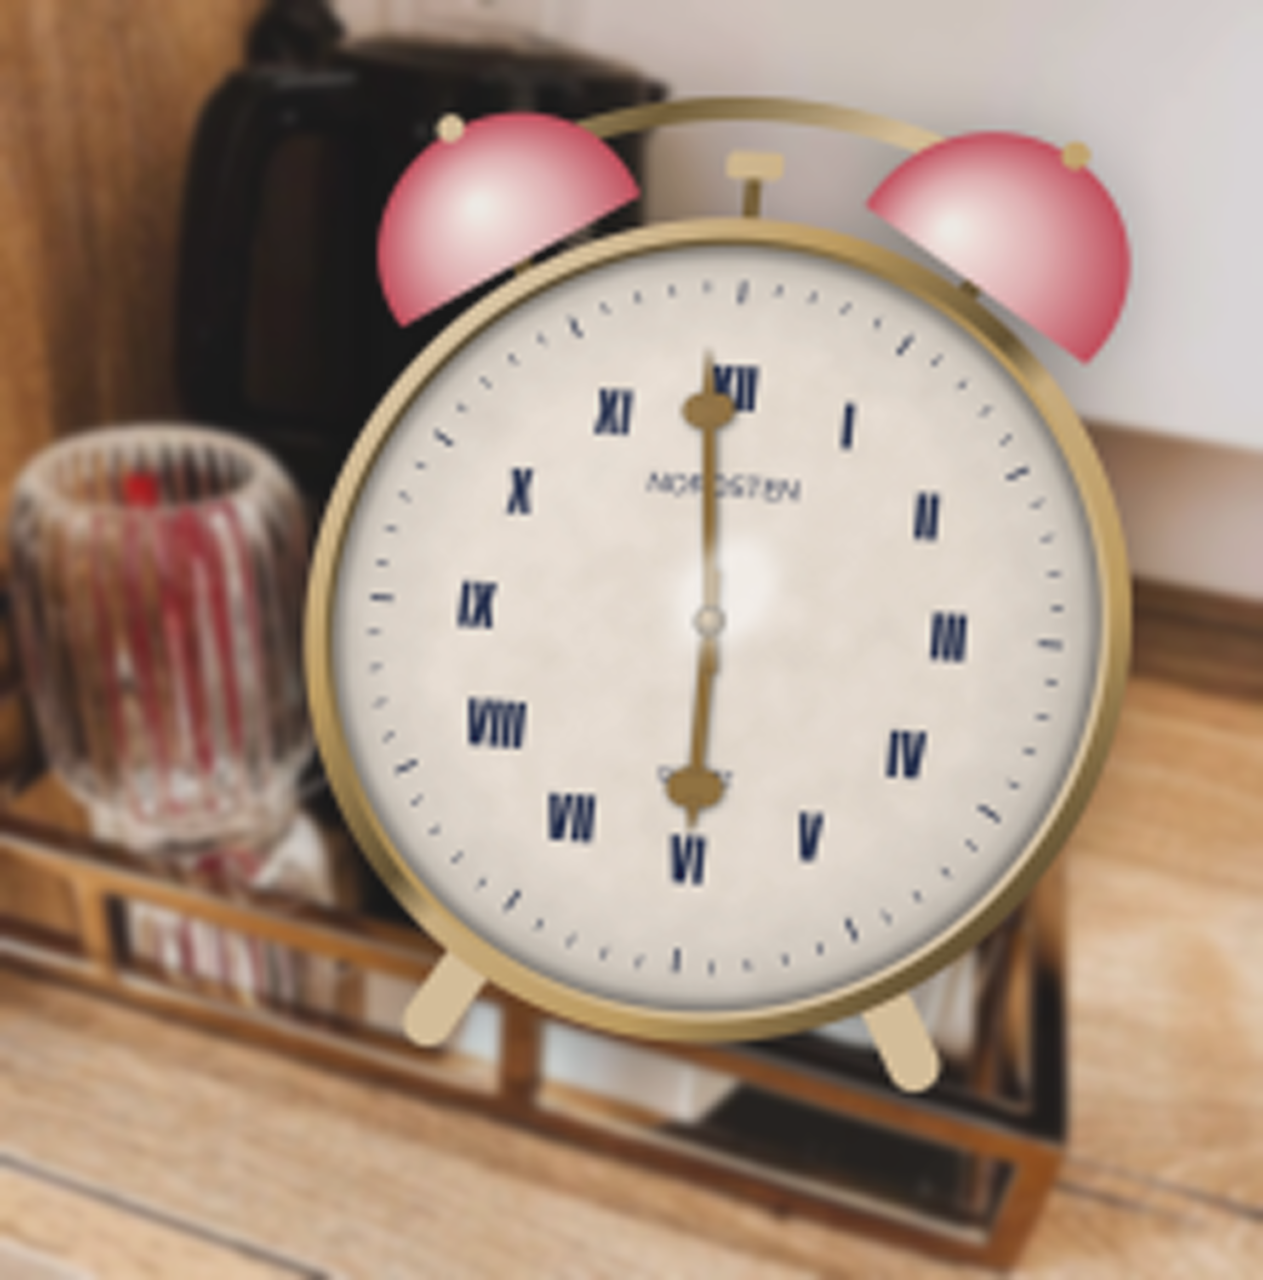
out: 5:59
